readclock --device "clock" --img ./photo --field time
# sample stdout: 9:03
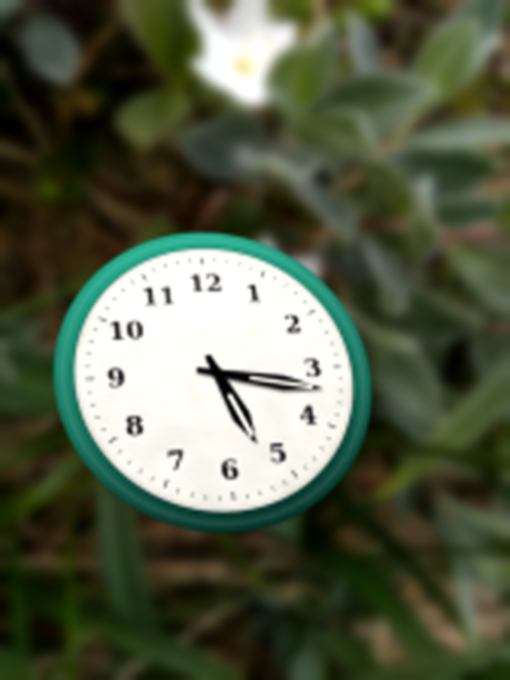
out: 5:17
